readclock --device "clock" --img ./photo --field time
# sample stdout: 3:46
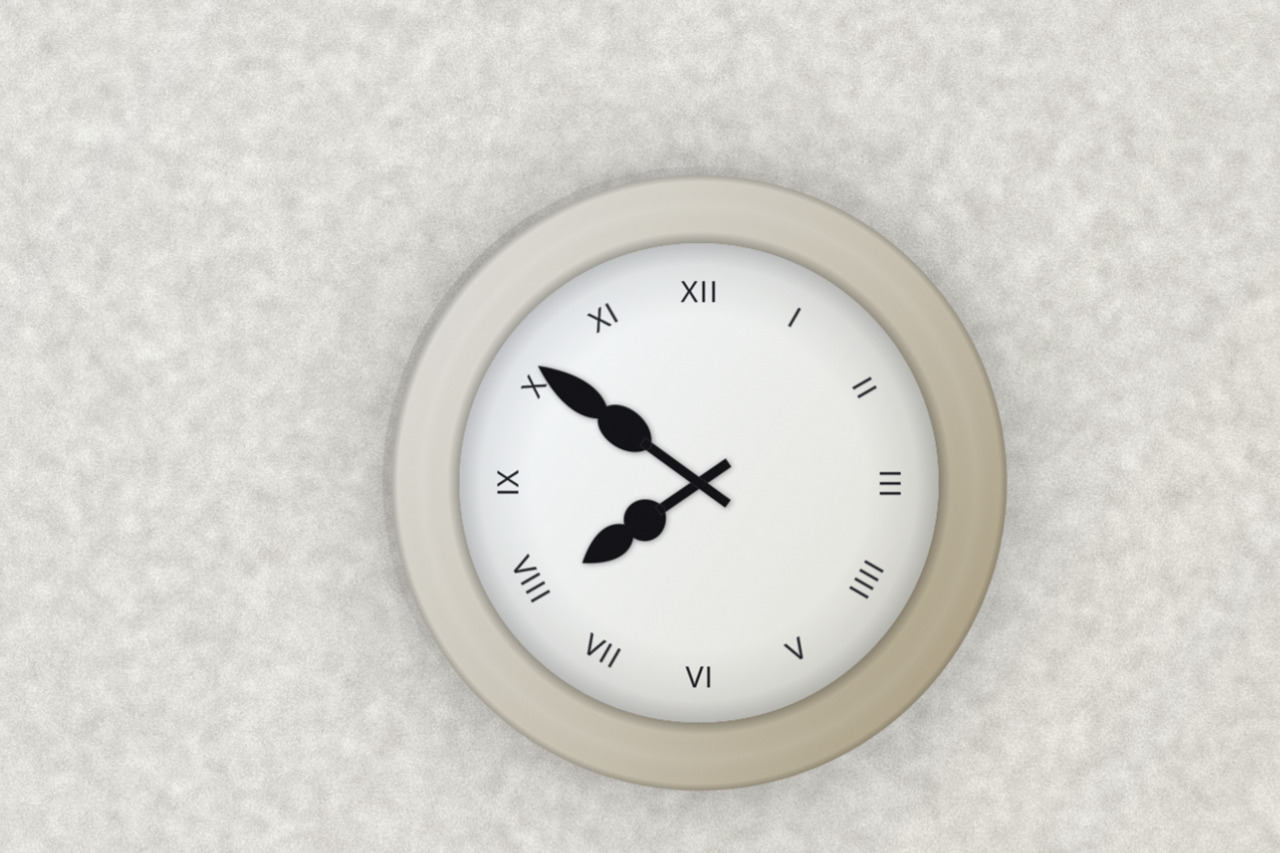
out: 7:51
